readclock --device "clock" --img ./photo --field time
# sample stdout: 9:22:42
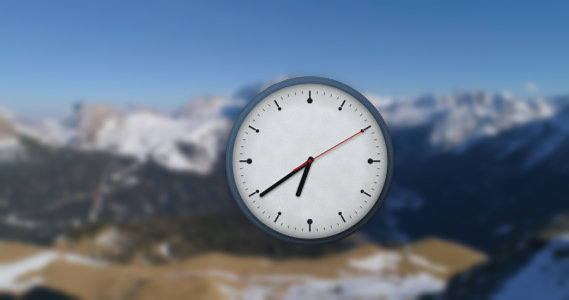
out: 6:39:10
